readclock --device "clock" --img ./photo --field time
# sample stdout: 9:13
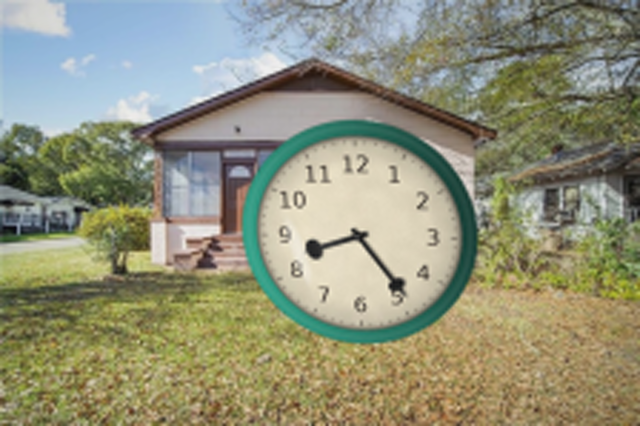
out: 8:24
